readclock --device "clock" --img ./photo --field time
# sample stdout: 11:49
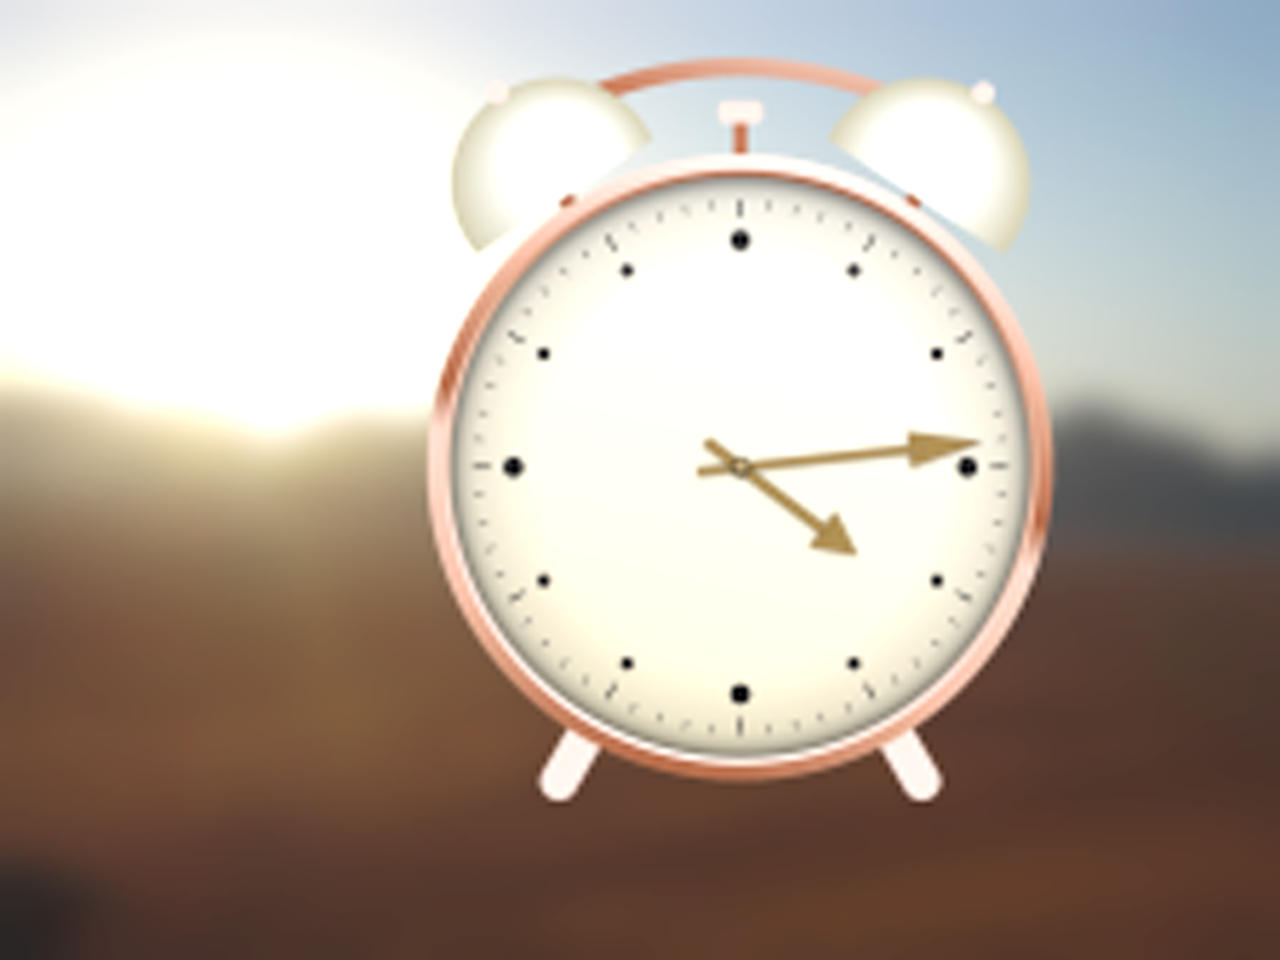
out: 4:14
